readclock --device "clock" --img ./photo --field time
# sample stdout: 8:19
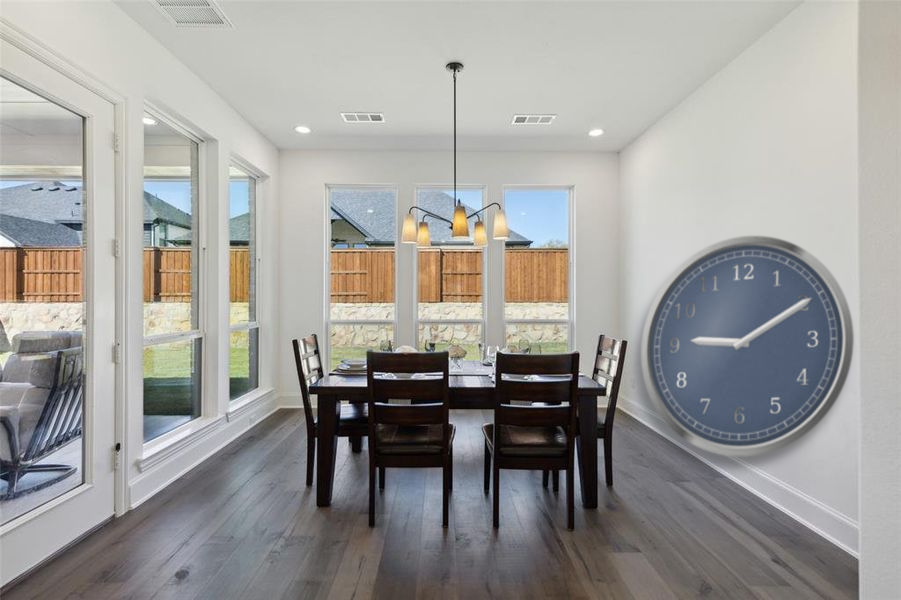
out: 9:10
